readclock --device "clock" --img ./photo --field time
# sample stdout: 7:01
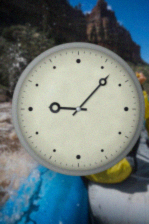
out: 9:07
